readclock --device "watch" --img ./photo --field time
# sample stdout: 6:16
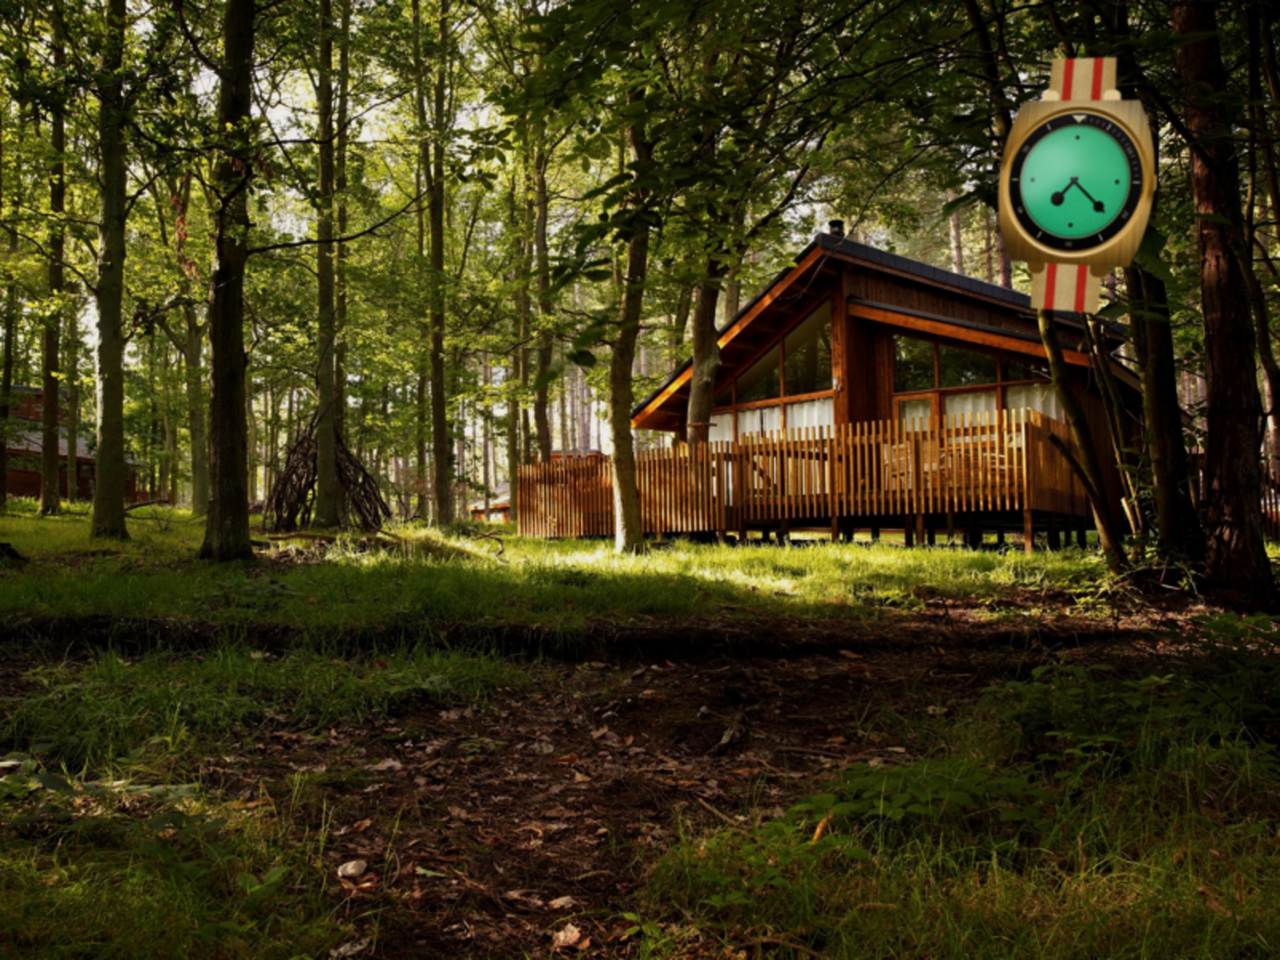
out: 7:22
